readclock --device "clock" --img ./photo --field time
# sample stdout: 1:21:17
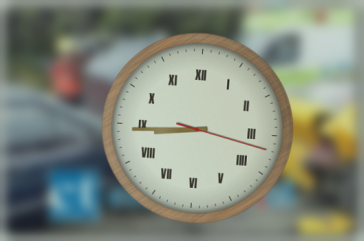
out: 8:44:17
